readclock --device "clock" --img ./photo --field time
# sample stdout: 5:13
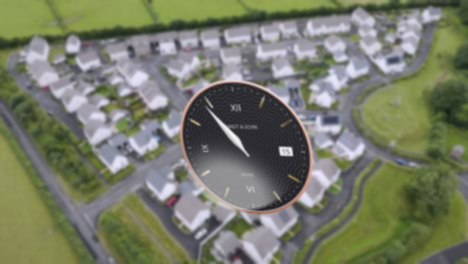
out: 10:54
